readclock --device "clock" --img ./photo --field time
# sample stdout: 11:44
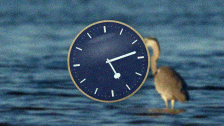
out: 5:13
